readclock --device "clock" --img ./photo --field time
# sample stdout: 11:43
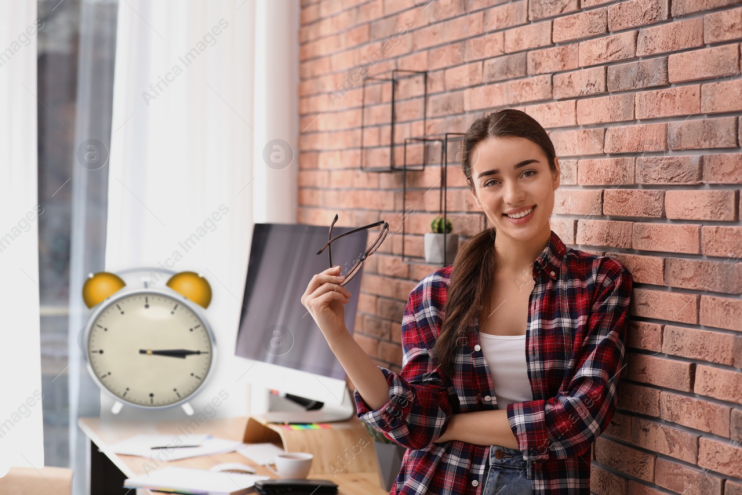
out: 3:15
